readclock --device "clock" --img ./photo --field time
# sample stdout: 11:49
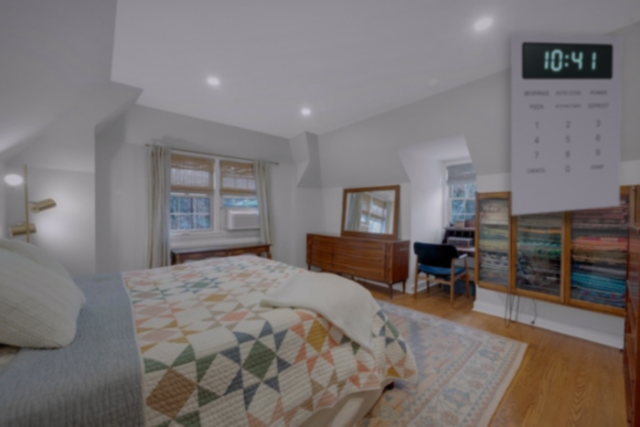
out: 10:41
